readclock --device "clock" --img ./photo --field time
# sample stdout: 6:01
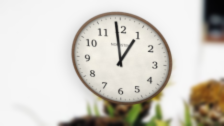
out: 12:59
